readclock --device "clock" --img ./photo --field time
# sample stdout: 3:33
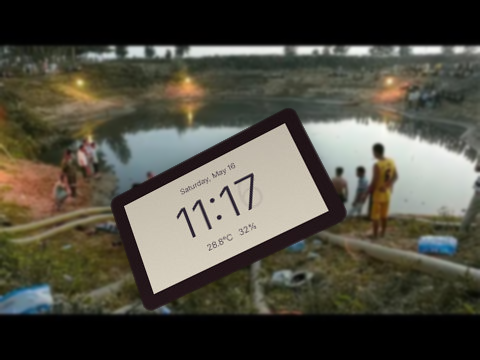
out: 11:17
